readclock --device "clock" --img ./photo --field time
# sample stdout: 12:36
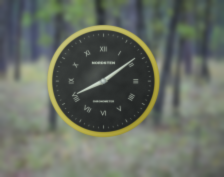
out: 8:09
